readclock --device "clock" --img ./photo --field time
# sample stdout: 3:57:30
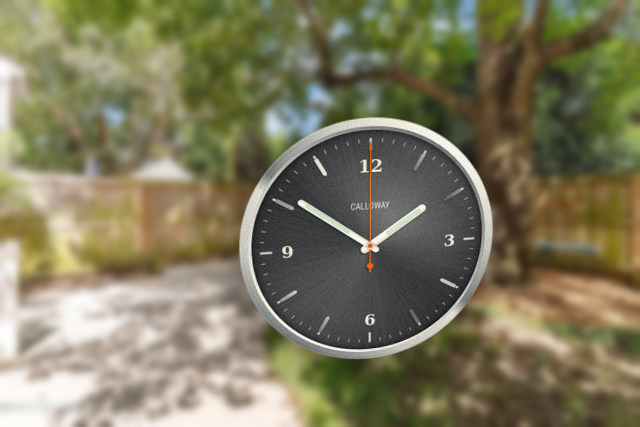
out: 1:51:00
